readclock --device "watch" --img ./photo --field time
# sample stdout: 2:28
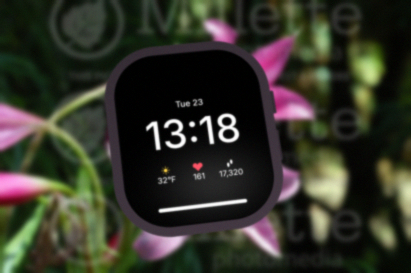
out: 13:18
